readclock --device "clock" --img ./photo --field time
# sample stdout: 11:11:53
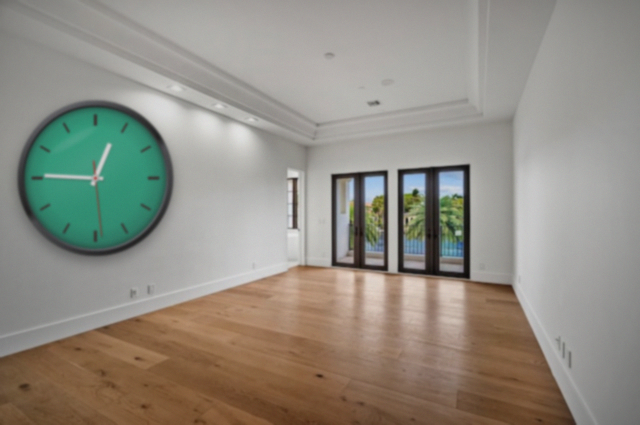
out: 12:45:29
